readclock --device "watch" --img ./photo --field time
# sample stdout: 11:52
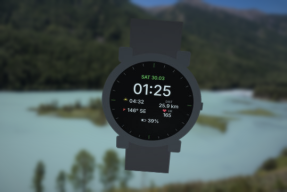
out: 1:25
